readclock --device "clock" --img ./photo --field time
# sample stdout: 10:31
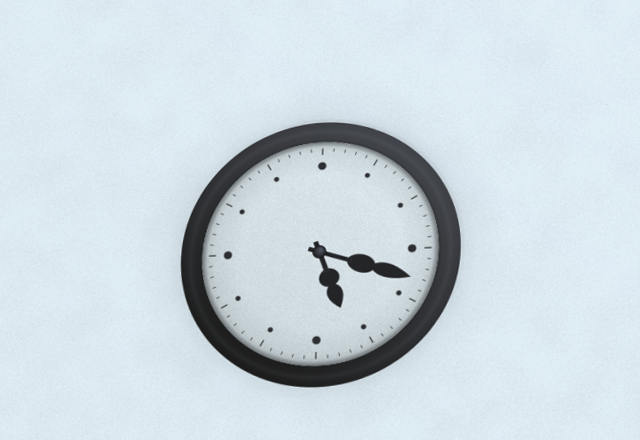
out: 5:18
